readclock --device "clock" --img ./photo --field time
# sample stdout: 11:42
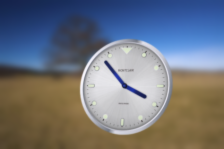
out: 3:53
